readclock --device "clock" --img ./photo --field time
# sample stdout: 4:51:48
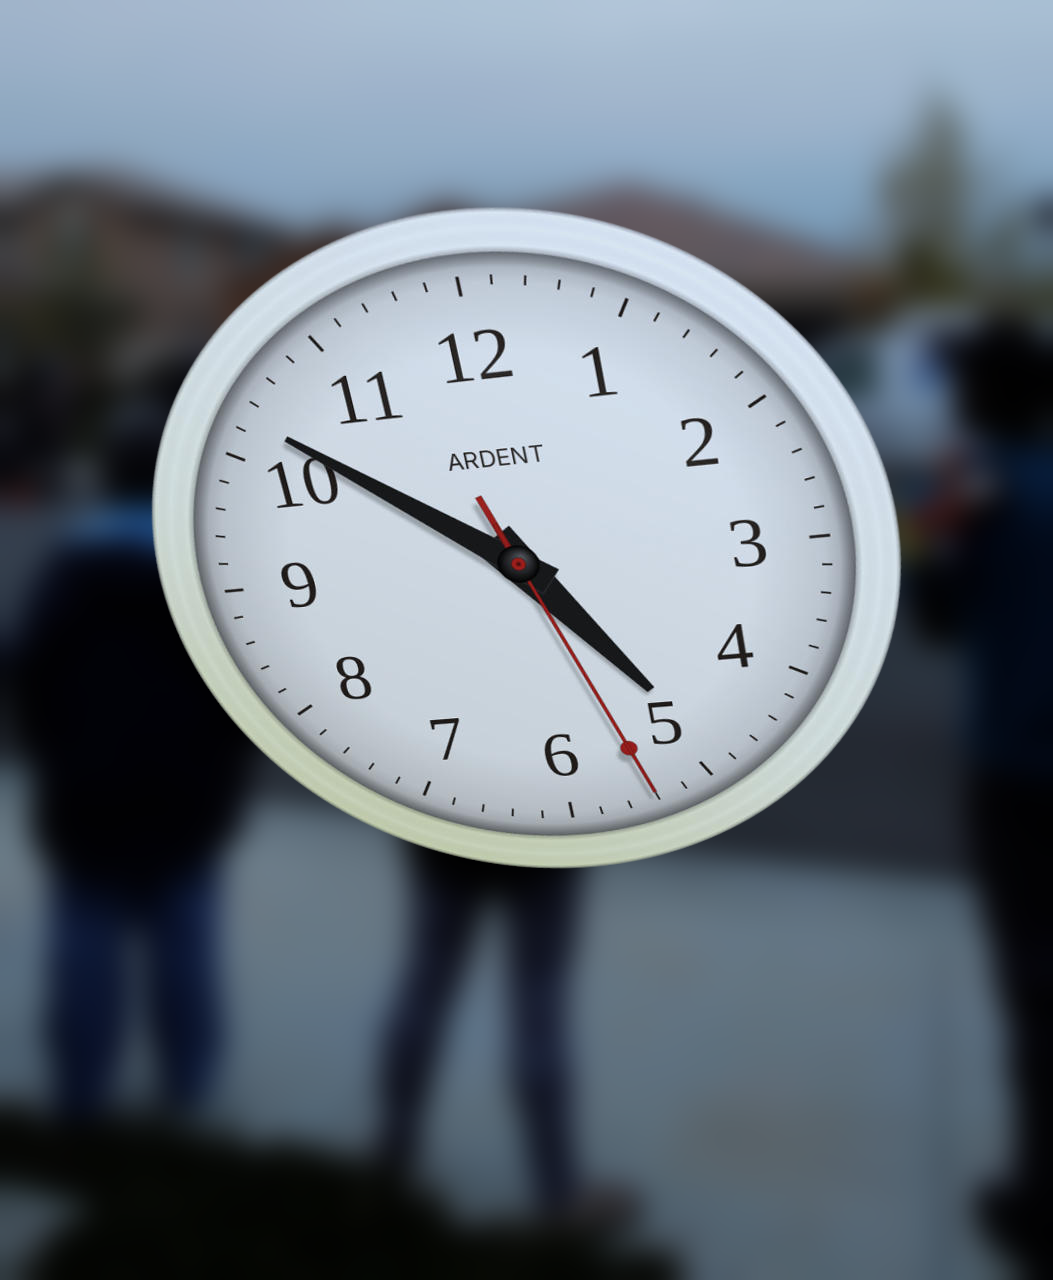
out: 4:51:27
